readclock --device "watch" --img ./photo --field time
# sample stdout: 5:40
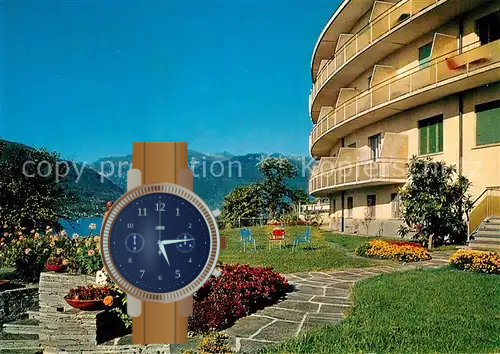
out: 5:14
